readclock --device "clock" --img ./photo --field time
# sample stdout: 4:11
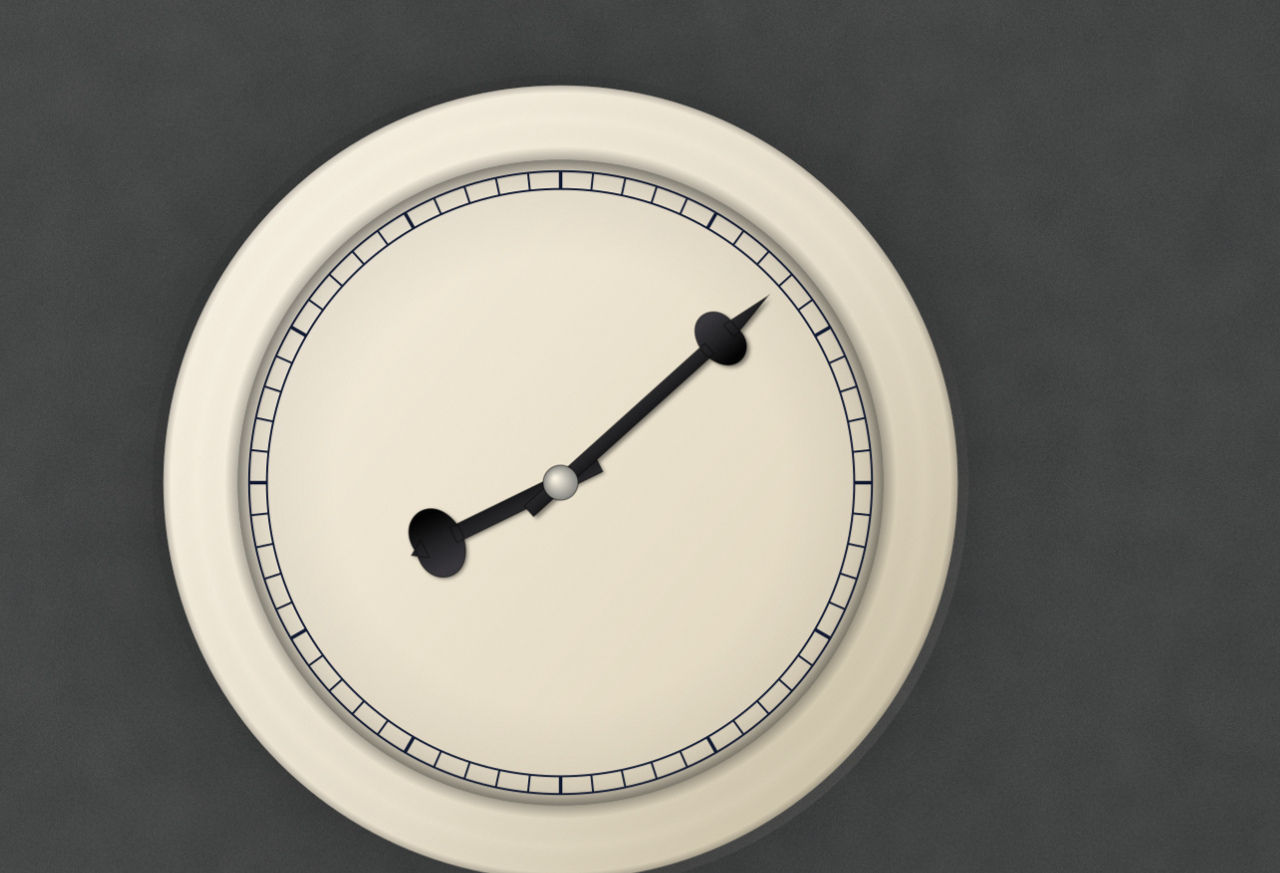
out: 8:08
